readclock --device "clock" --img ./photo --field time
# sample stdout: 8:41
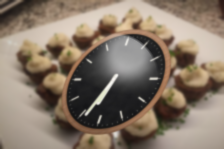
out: 6:34
